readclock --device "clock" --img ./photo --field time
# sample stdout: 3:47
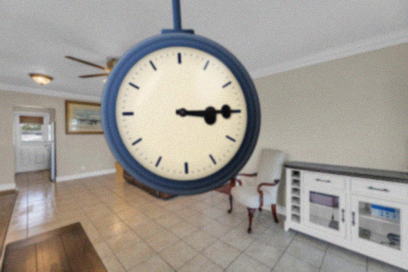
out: 3:15
